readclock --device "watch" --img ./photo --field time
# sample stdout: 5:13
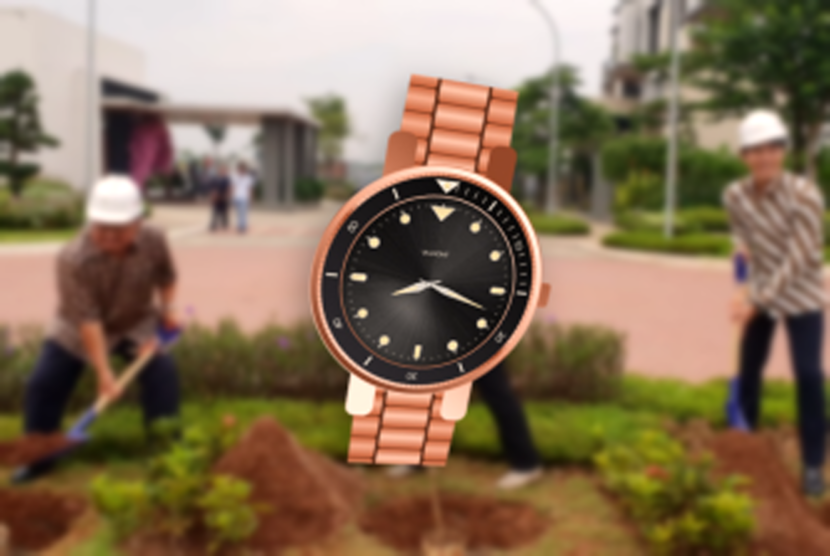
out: 8:18
